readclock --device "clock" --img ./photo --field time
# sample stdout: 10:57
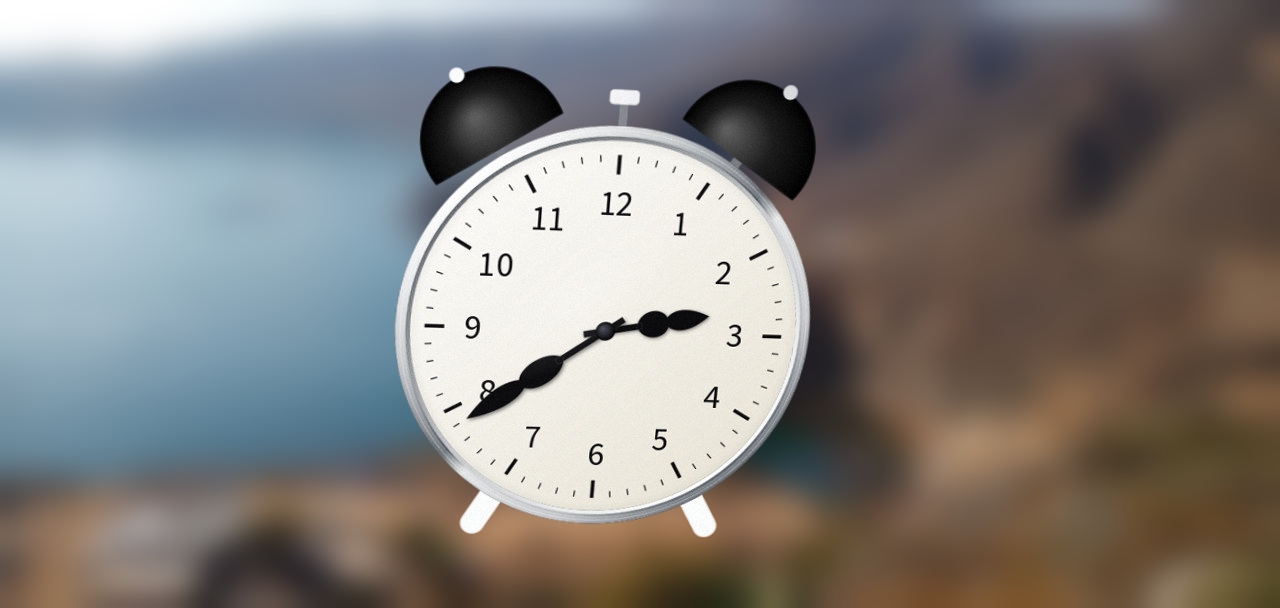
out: 2:39
